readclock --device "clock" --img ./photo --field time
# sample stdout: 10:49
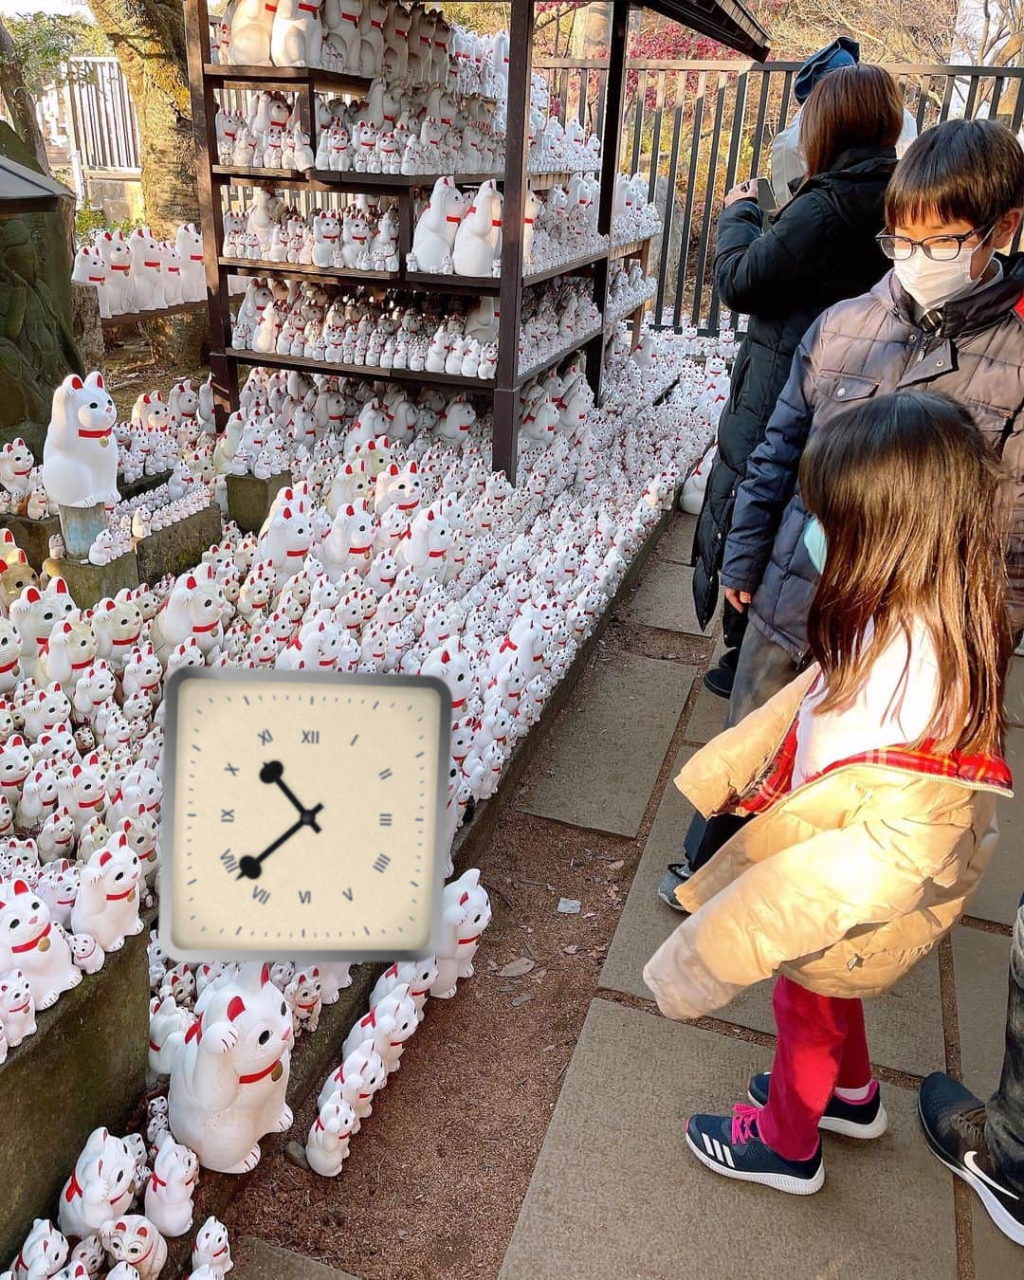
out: 10:38
